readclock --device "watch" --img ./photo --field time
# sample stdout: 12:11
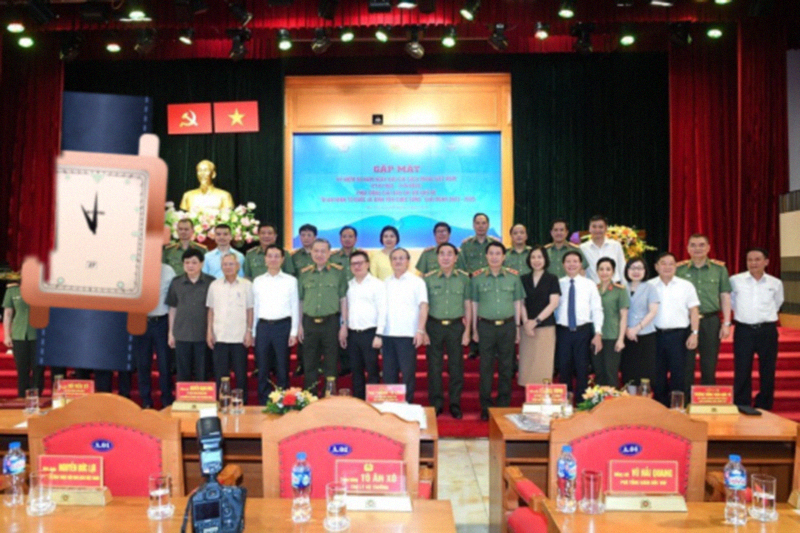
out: 11:00
